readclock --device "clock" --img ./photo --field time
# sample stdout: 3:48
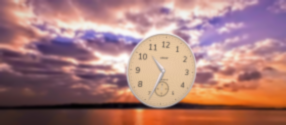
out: 10:34
